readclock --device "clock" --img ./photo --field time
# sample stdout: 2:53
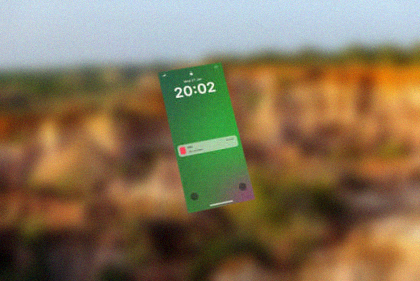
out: 20:02
